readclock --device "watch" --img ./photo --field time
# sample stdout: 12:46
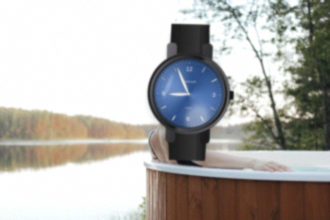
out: 8:56
